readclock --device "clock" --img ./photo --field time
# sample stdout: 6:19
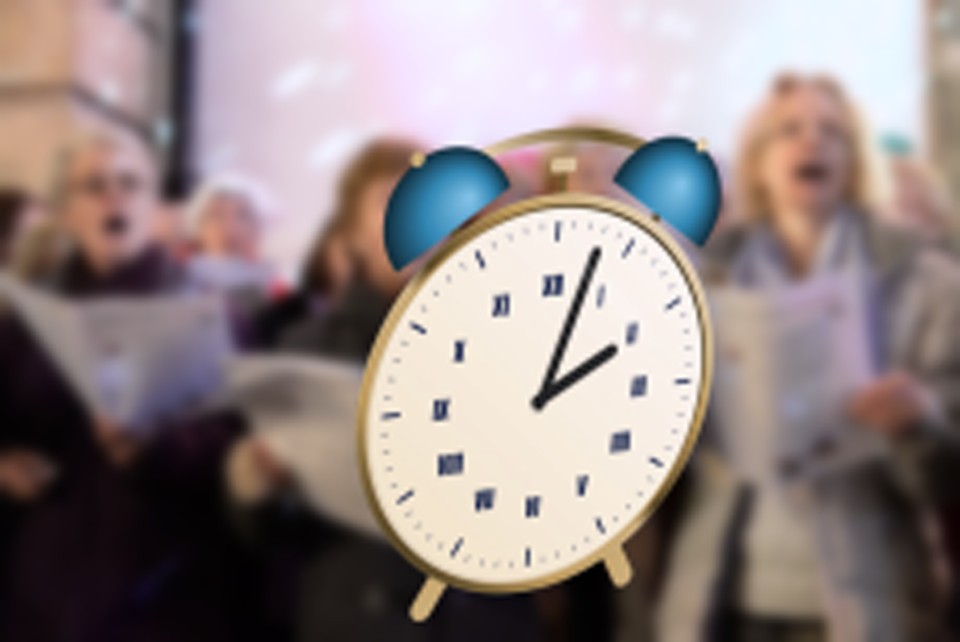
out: 2:03
